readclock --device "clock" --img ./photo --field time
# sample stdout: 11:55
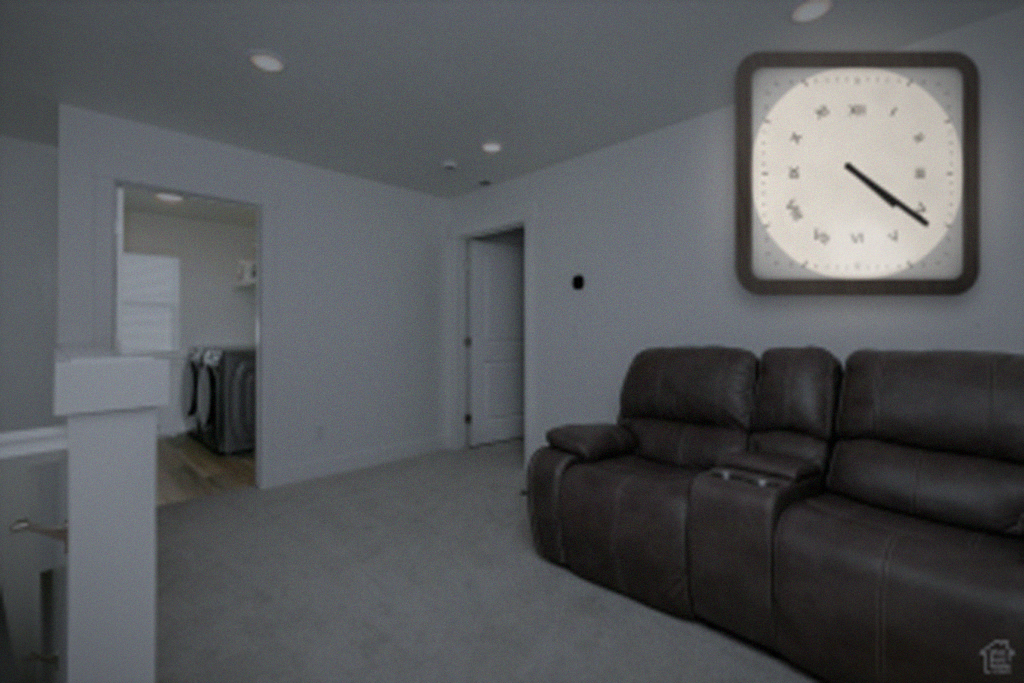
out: 4:21
